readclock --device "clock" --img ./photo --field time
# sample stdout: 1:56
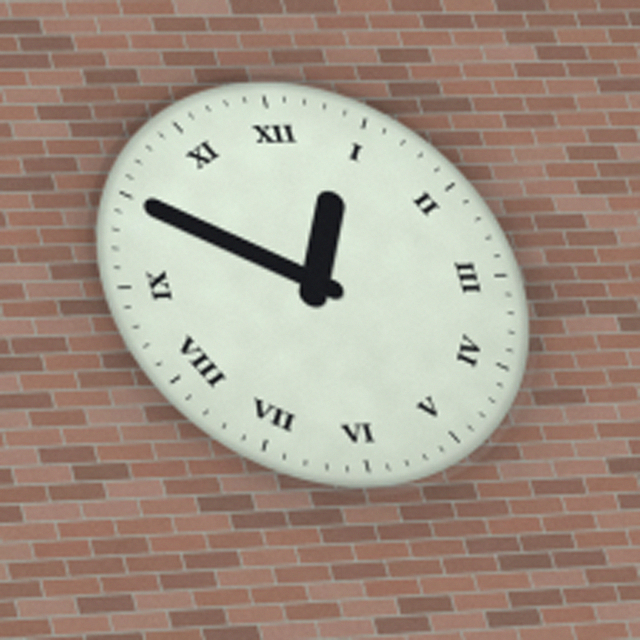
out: 12:50
